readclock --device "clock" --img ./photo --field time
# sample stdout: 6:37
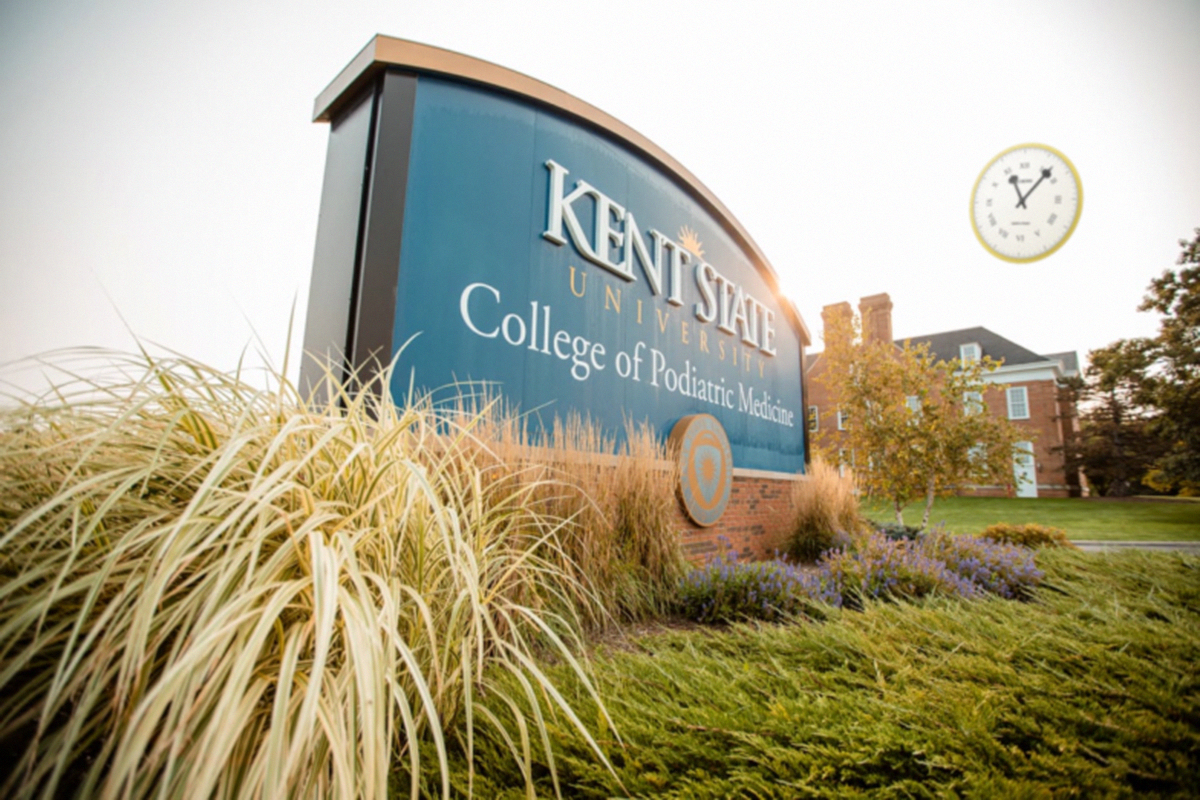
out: 11:07
